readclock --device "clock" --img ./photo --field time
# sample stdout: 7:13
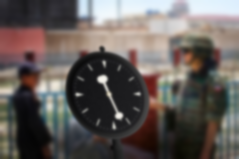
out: 11:27
